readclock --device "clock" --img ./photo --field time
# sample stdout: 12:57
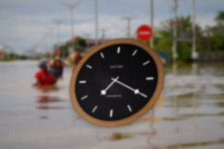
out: 7:20
